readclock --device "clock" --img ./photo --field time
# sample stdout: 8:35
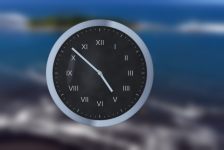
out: 4:52
